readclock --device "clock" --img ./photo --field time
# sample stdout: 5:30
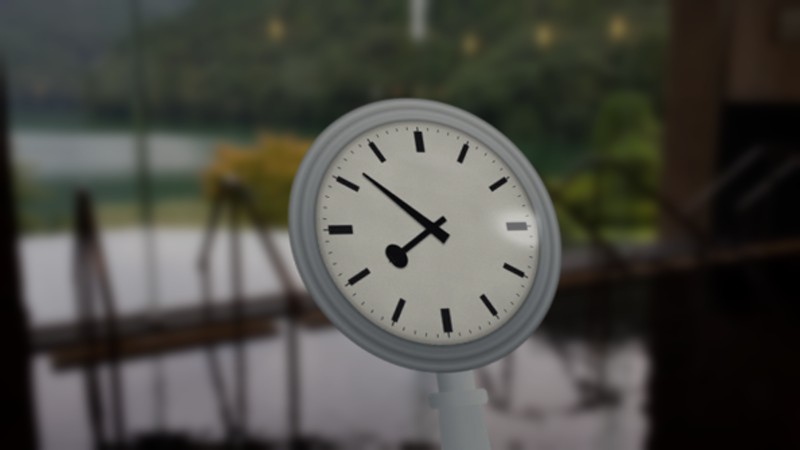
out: 7:52
